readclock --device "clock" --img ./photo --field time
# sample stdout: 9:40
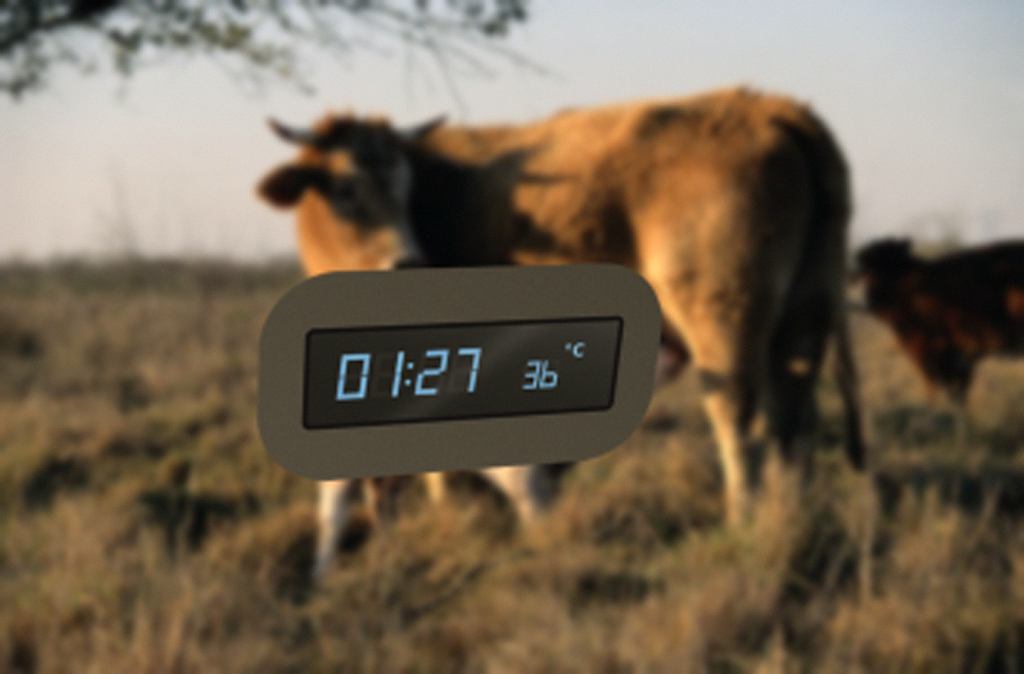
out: 1:27
